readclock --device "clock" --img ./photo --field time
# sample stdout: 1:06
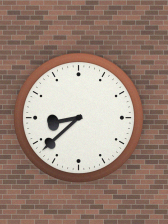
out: 8:38
